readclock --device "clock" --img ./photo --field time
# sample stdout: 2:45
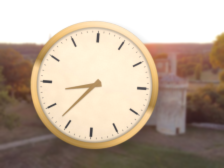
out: 8:37
